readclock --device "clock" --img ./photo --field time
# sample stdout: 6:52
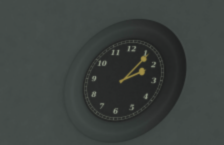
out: 2:06
